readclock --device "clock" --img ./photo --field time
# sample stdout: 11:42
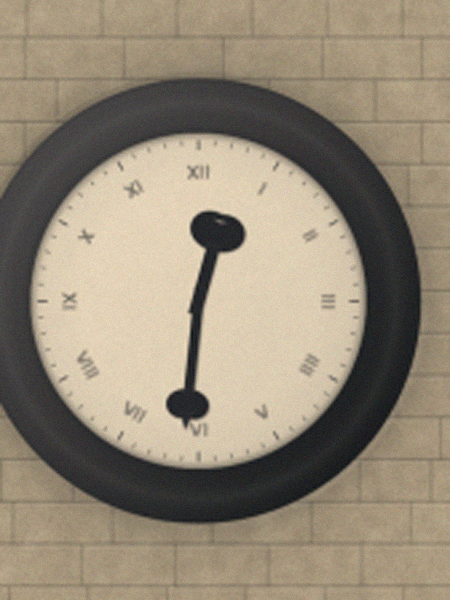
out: 12:31
